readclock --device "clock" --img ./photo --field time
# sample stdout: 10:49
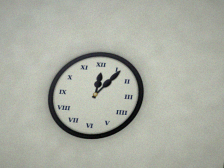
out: 12:06
